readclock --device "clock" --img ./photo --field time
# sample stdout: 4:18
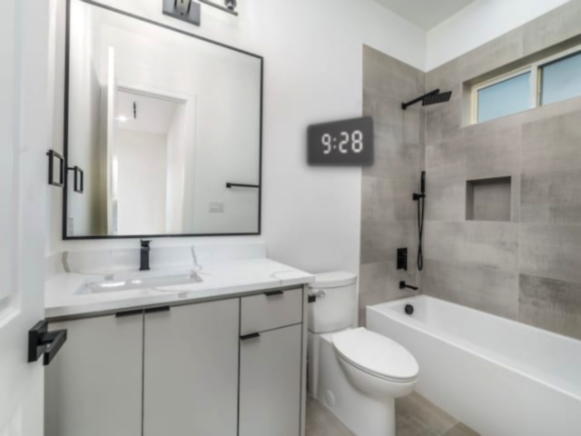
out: 9:28
